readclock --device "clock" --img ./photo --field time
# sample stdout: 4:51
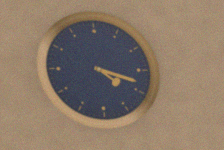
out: 4:18
